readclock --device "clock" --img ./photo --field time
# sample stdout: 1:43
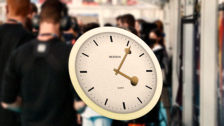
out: 4:06
